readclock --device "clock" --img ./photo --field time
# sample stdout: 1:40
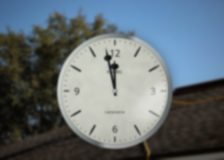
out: 11:58
